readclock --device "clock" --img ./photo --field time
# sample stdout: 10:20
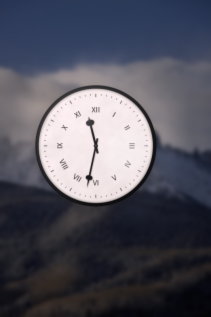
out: 11:32
